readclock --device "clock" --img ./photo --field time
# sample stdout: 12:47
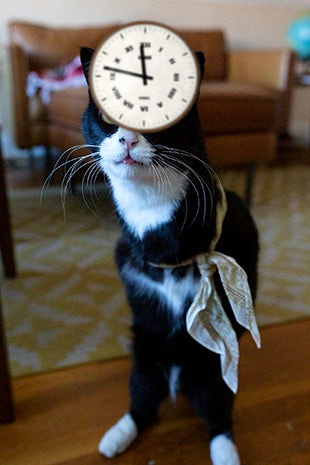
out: 11:47
